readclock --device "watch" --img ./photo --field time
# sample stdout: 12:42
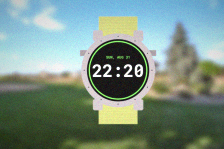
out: 22:20
